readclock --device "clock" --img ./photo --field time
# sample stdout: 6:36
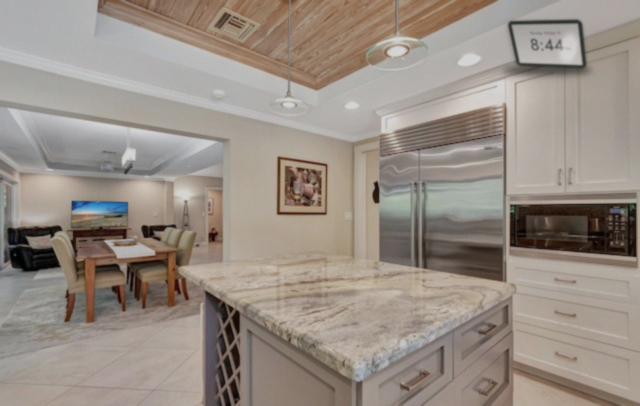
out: 8:44
